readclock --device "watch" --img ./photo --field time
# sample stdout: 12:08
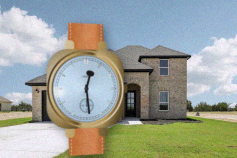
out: 12:29
